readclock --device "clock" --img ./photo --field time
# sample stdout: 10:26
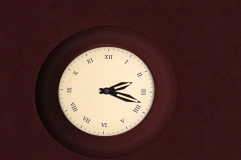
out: 2:18
